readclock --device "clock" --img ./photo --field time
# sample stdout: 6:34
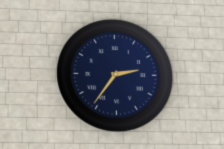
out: 2:36
